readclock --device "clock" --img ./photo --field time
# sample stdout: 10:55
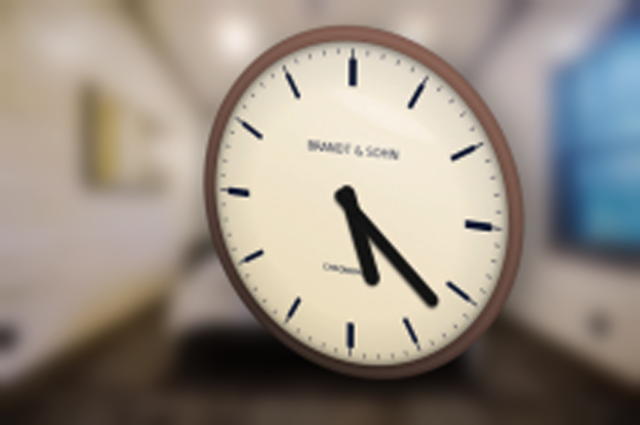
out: 5:22
